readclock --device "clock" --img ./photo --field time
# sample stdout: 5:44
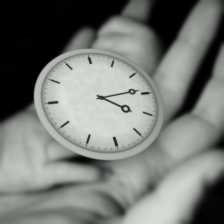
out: 4:14
